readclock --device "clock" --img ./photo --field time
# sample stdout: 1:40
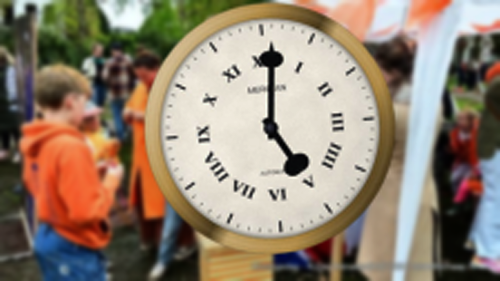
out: 5:01
